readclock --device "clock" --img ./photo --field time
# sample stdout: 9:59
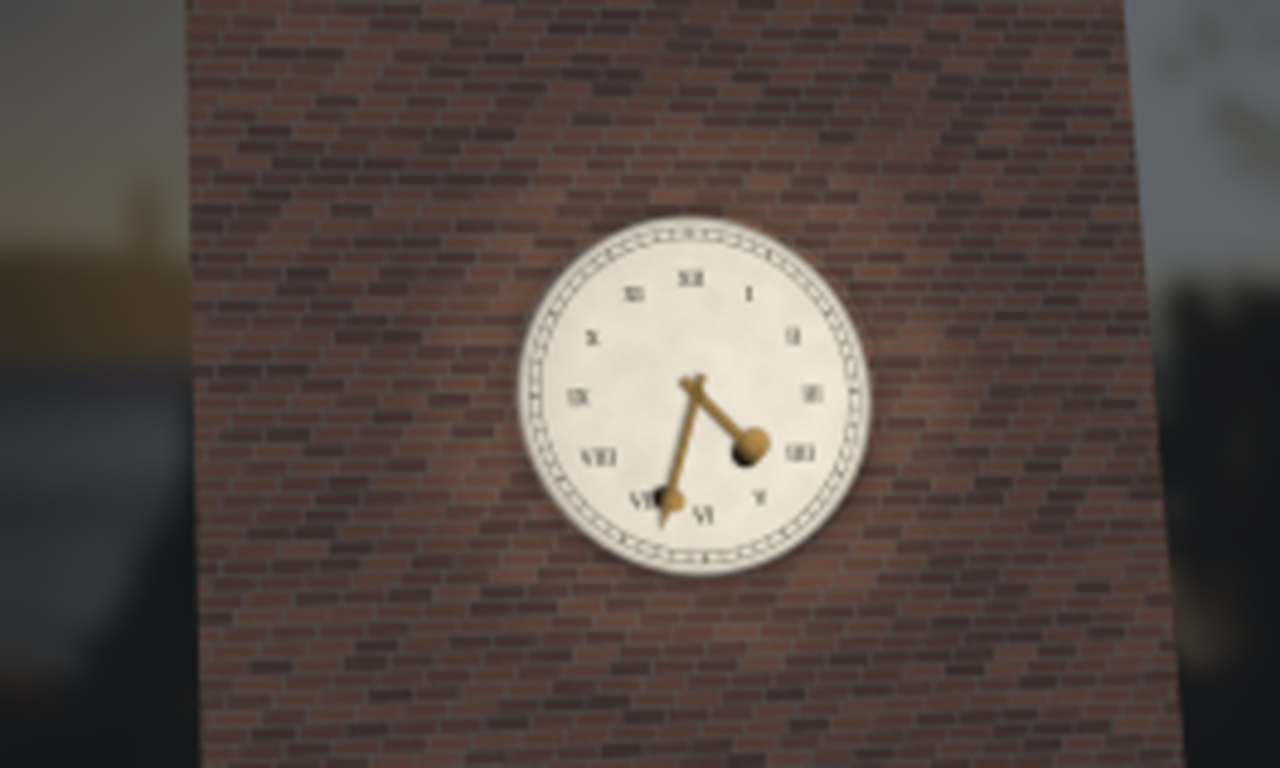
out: 4:33
